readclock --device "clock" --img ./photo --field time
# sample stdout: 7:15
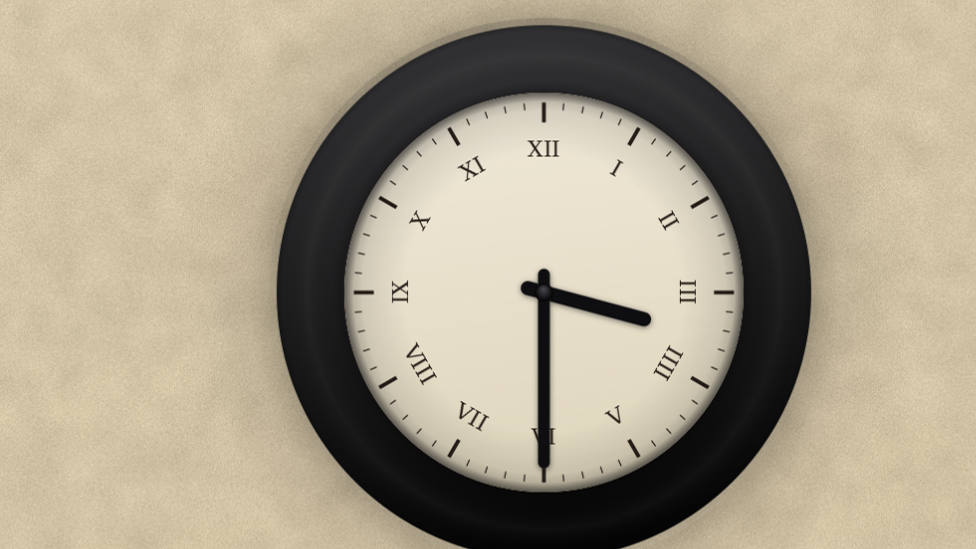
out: 3:30
